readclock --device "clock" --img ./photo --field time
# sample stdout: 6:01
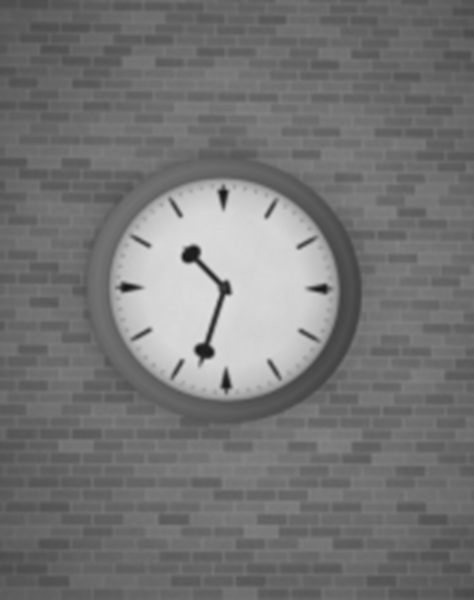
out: 10:33
